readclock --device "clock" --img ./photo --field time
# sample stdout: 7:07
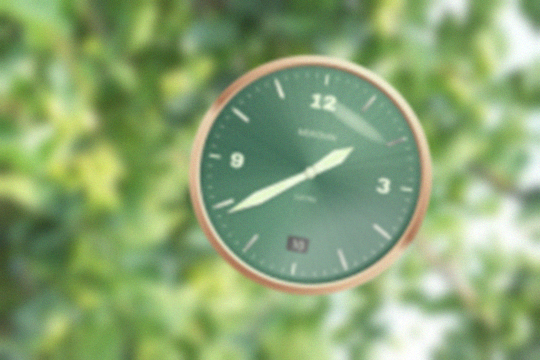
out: 1:39
